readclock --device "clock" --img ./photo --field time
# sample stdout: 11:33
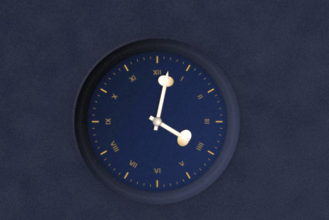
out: 4:02
